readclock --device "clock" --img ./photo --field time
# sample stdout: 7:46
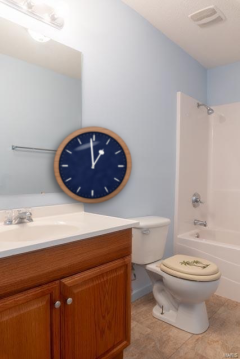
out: 12:59
